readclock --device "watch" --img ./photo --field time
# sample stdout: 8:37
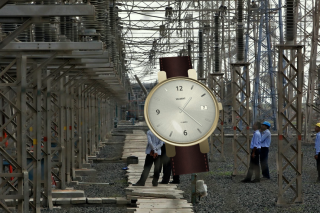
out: 1:23
